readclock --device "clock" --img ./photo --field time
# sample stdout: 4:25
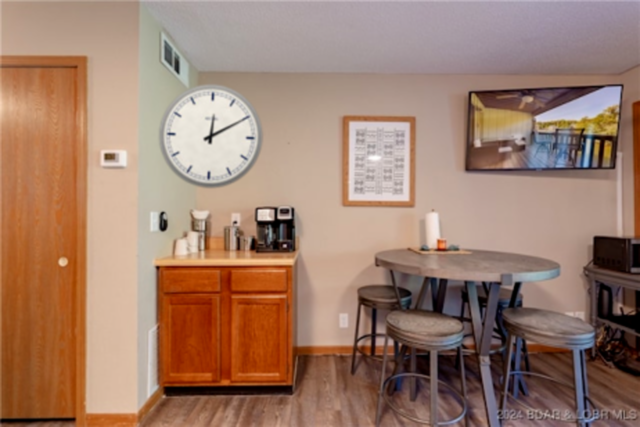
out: 12:10
